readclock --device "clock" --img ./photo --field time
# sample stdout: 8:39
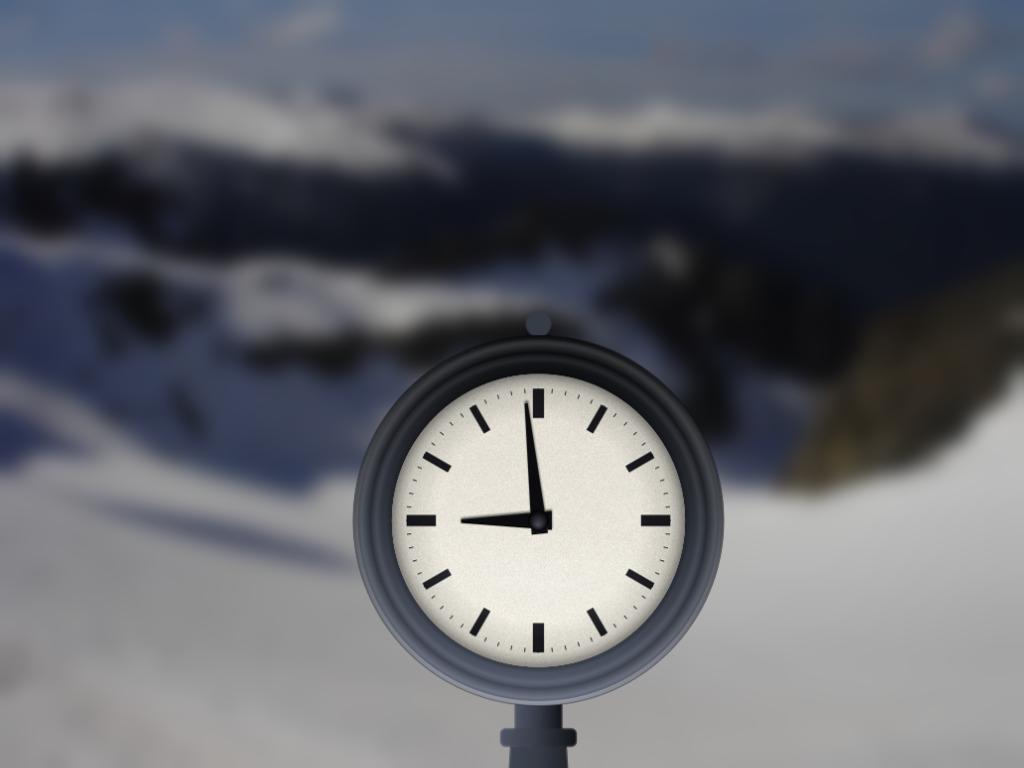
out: 8:59
